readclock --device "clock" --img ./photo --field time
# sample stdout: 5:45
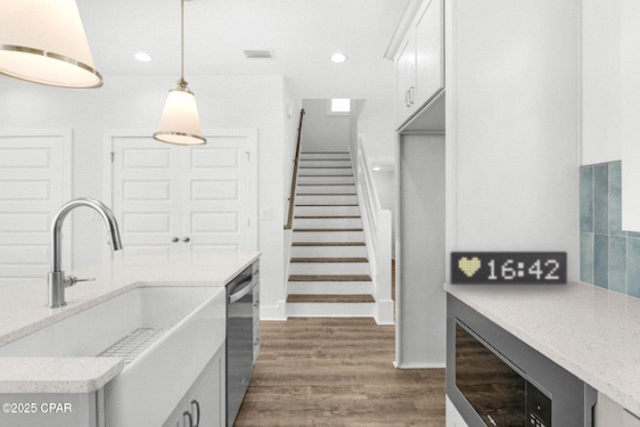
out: 16:42
